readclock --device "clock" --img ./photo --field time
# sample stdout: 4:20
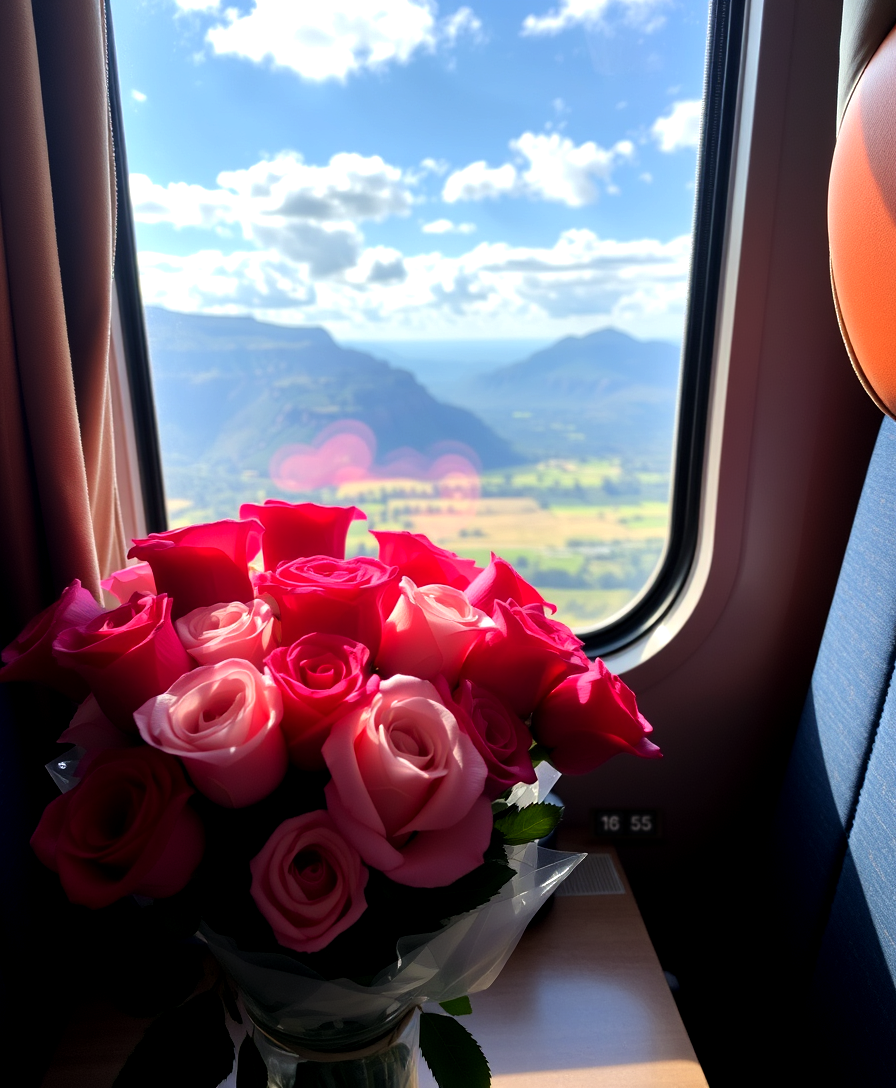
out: 16:55
